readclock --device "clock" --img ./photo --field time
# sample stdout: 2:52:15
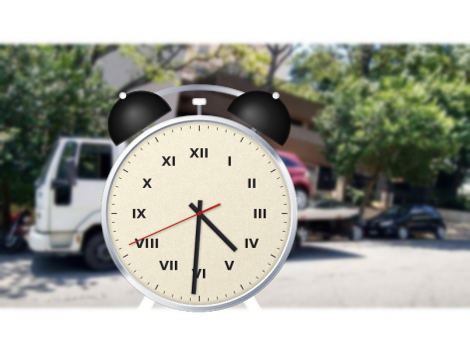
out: 4:30:41
